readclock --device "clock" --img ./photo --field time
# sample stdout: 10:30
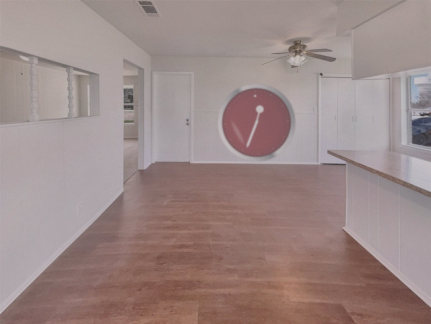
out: 12:34
